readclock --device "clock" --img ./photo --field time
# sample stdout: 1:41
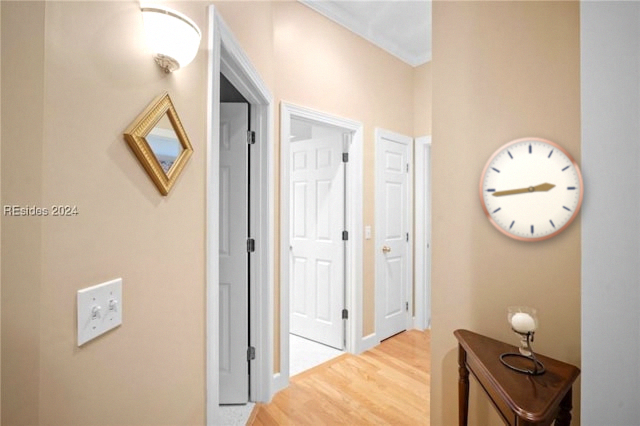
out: 2:44
